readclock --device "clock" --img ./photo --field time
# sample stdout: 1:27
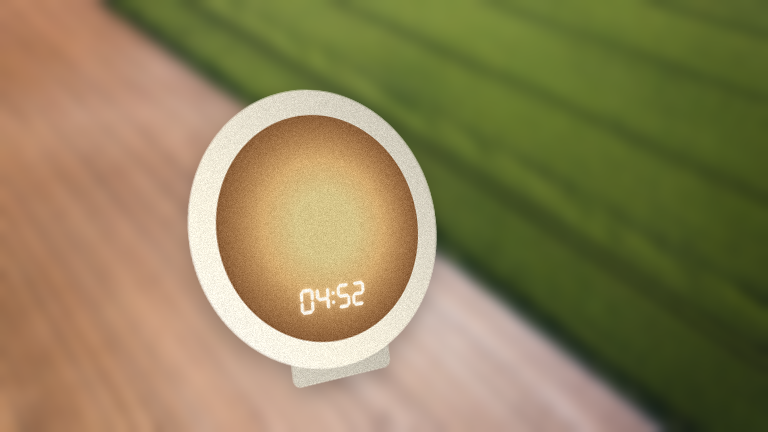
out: 4:52
